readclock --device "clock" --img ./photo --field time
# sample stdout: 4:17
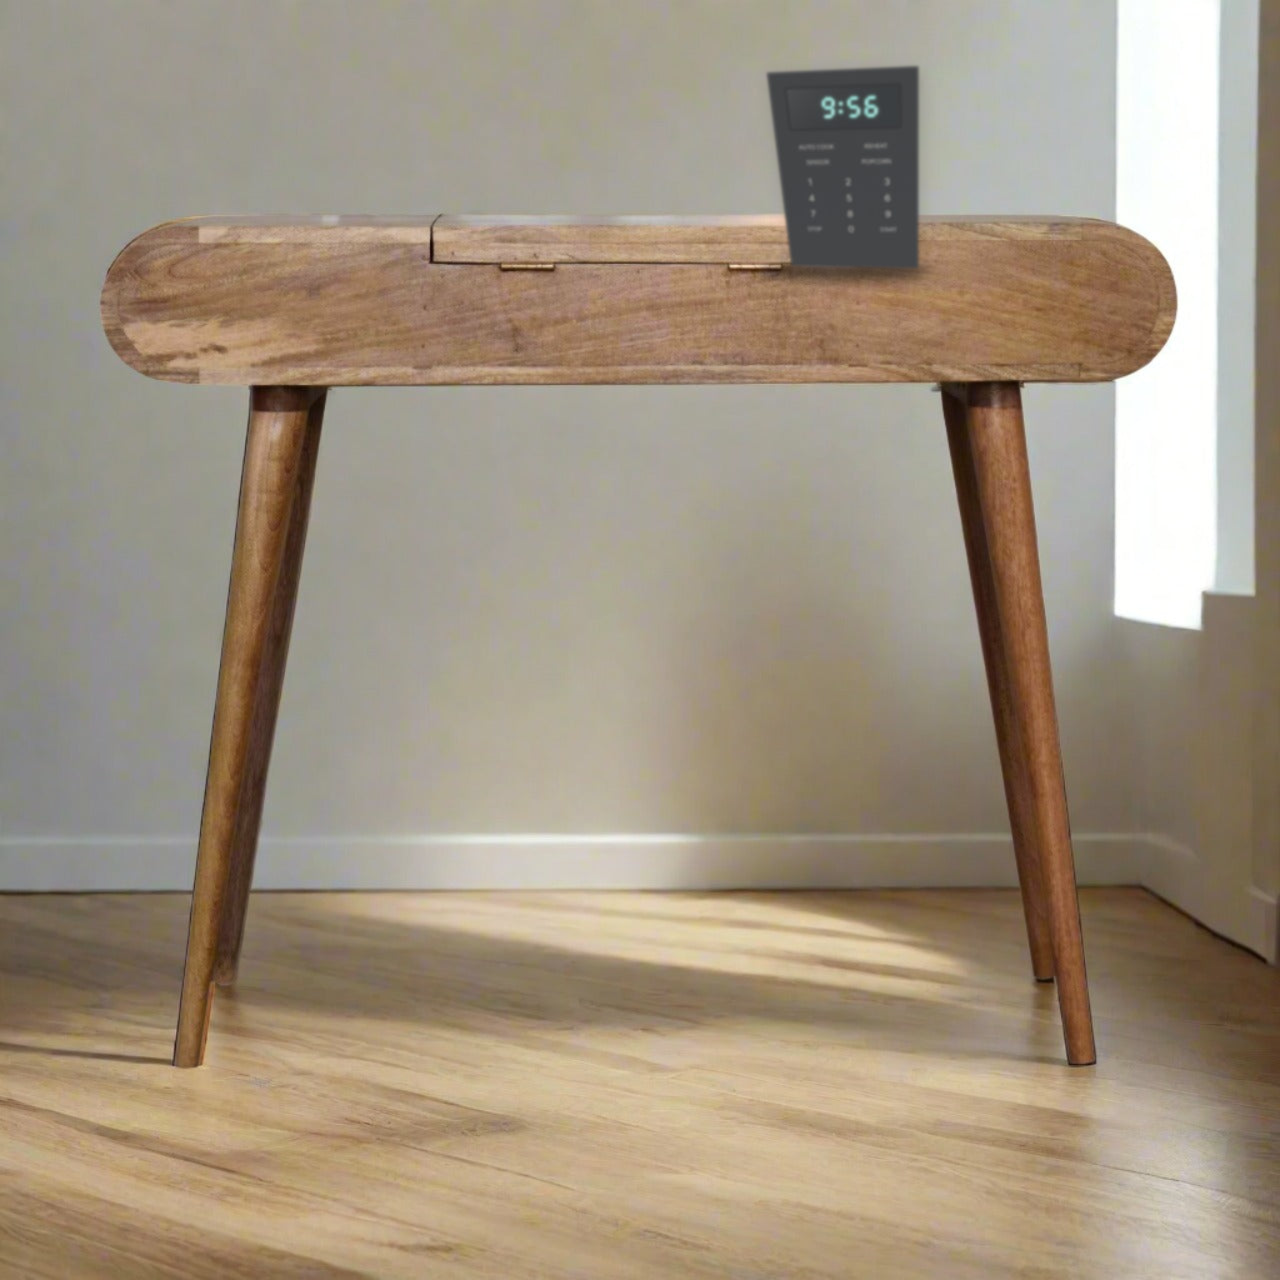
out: 9:56
